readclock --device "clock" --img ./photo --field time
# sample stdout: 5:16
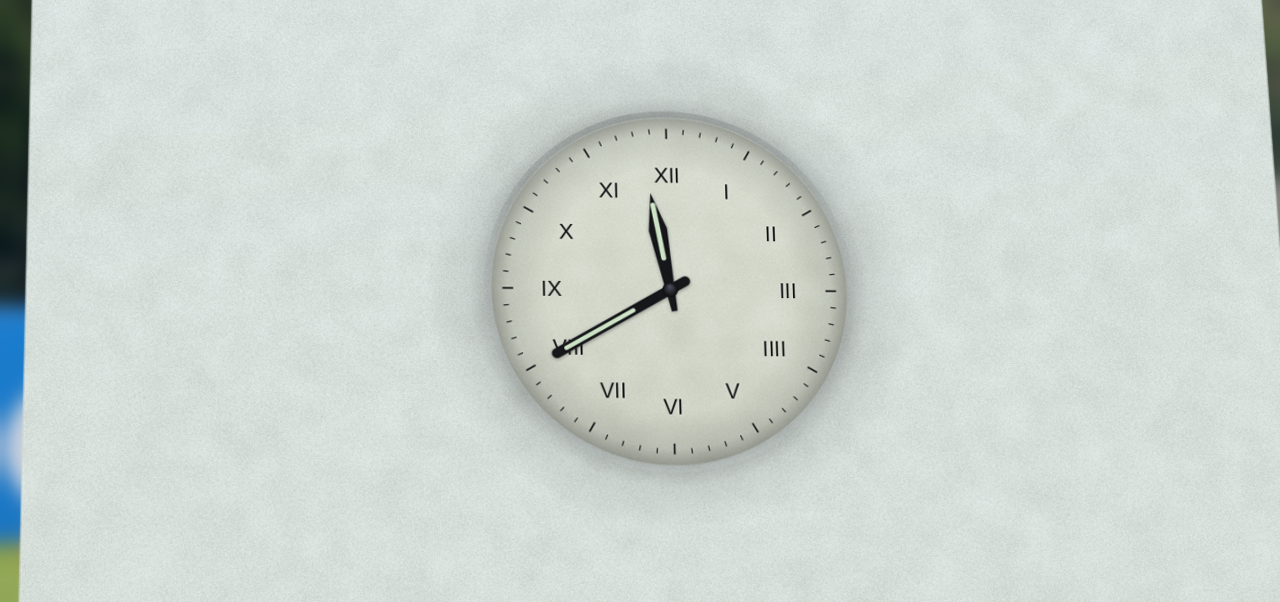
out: 11:40
